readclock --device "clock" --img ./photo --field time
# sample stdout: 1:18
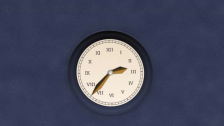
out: 2:37
